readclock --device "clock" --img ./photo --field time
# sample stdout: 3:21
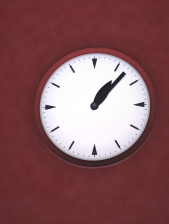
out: 1:07
